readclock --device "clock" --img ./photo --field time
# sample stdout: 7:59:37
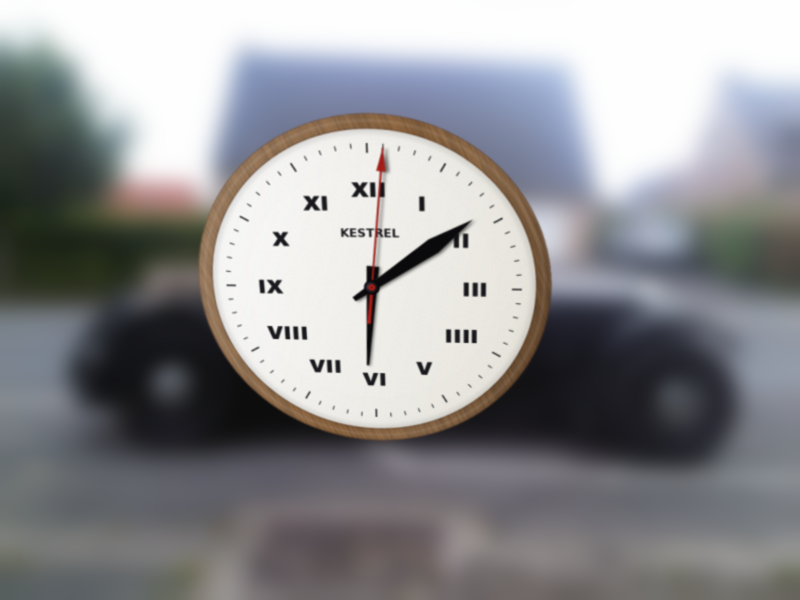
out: 6:09:01
